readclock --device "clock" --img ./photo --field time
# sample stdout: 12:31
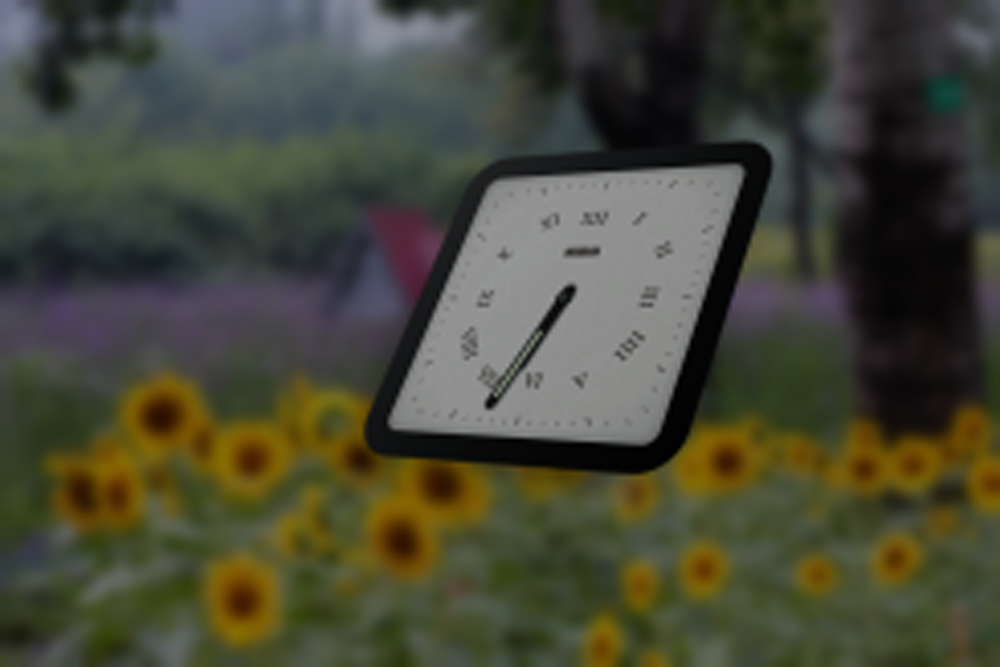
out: 6:33
